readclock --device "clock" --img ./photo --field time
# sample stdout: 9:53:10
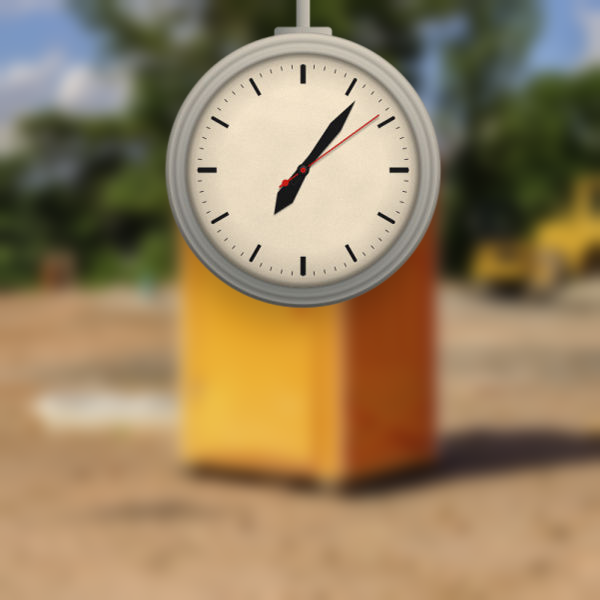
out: 7:06:09
